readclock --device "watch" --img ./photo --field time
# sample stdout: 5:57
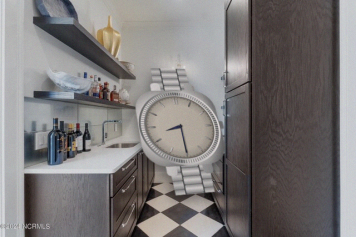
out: 8:30
